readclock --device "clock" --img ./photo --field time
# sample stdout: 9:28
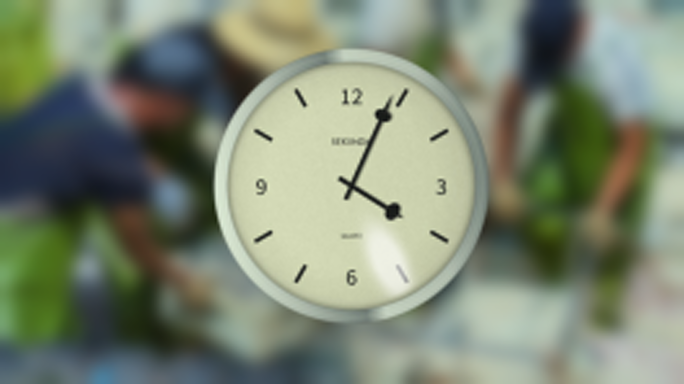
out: 4:04
